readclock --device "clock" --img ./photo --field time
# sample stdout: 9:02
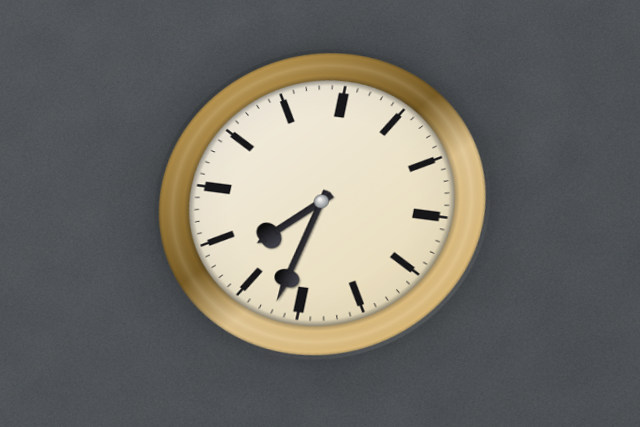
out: 7:32
